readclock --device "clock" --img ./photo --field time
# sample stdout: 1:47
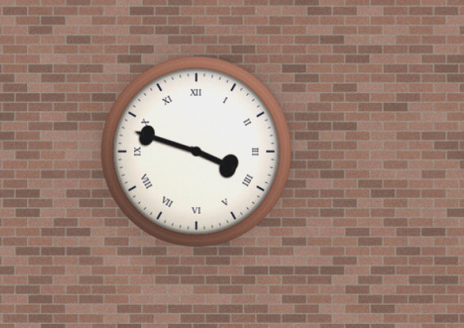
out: 3:48
